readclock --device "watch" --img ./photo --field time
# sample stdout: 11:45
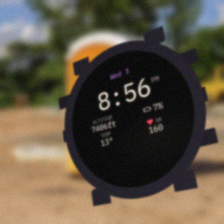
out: 8:56
